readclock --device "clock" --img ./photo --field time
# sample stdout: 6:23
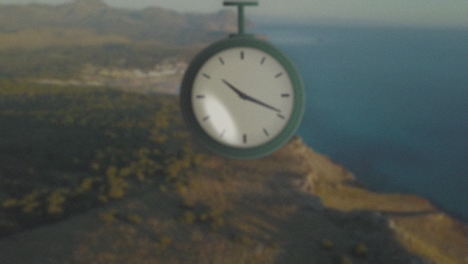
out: 10:19
